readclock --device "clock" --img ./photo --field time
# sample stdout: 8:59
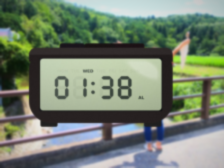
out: 1:38
